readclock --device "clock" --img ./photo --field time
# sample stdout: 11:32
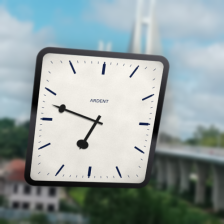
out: 6:48
